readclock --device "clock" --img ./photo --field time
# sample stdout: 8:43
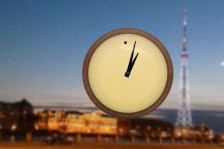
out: 1:03
